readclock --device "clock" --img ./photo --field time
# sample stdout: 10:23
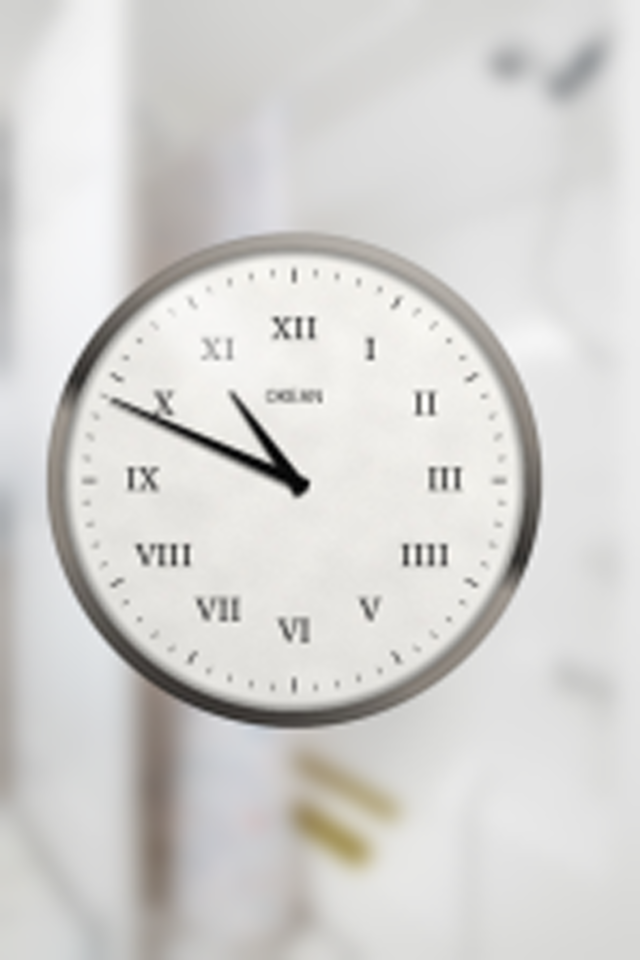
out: 10:49
